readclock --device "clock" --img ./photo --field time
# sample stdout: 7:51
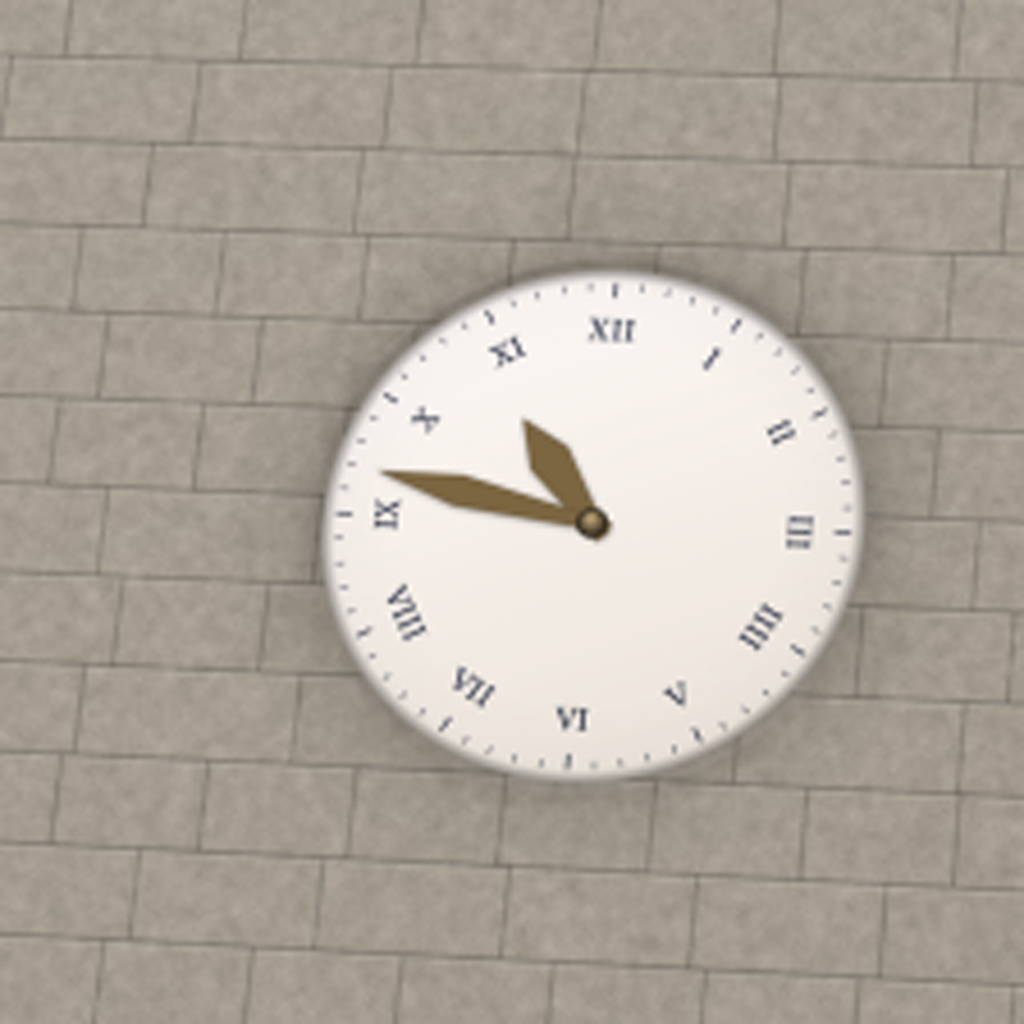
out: 10:47
